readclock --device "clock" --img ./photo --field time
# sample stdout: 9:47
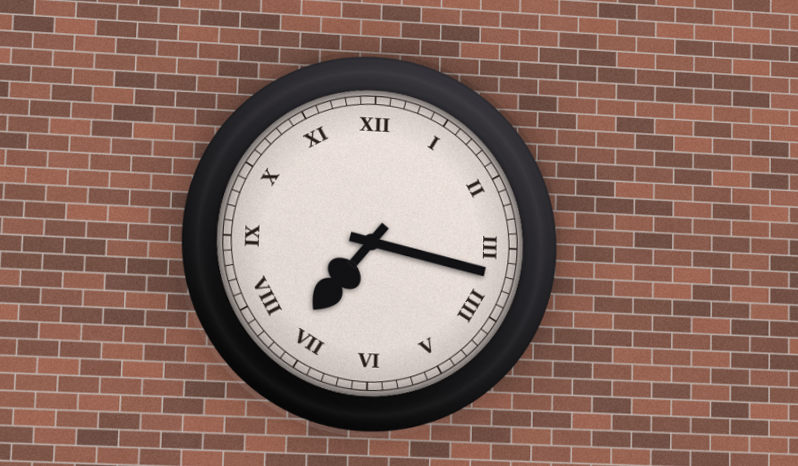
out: 7:17
